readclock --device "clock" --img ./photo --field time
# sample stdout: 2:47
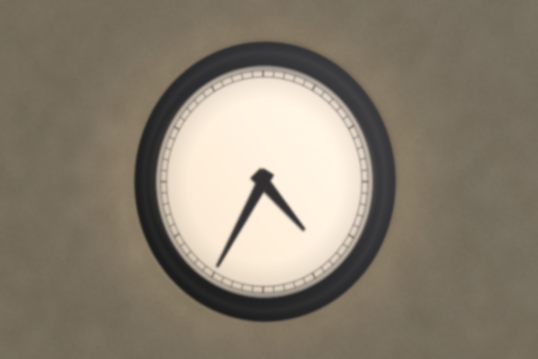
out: 4:35
